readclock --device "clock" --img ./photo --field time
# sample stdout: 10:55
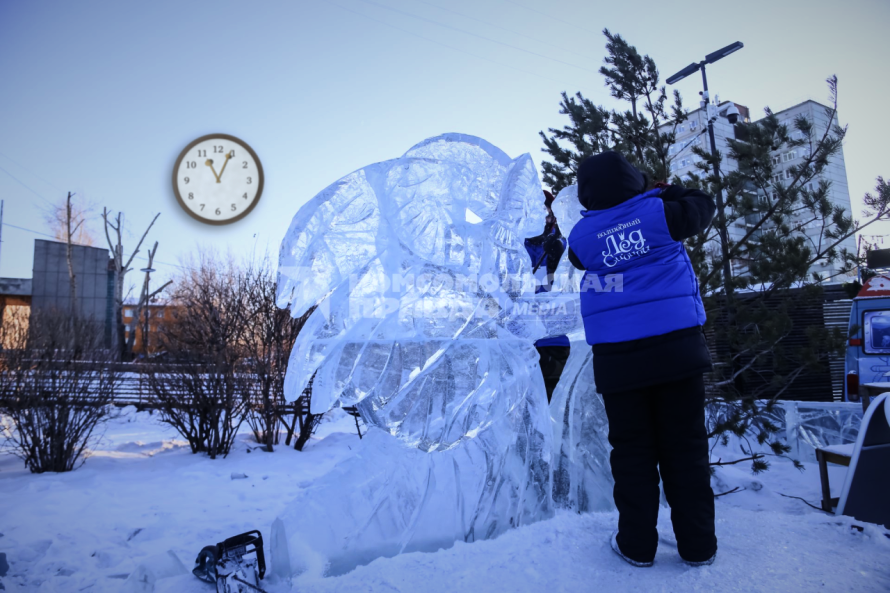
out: 11:04
